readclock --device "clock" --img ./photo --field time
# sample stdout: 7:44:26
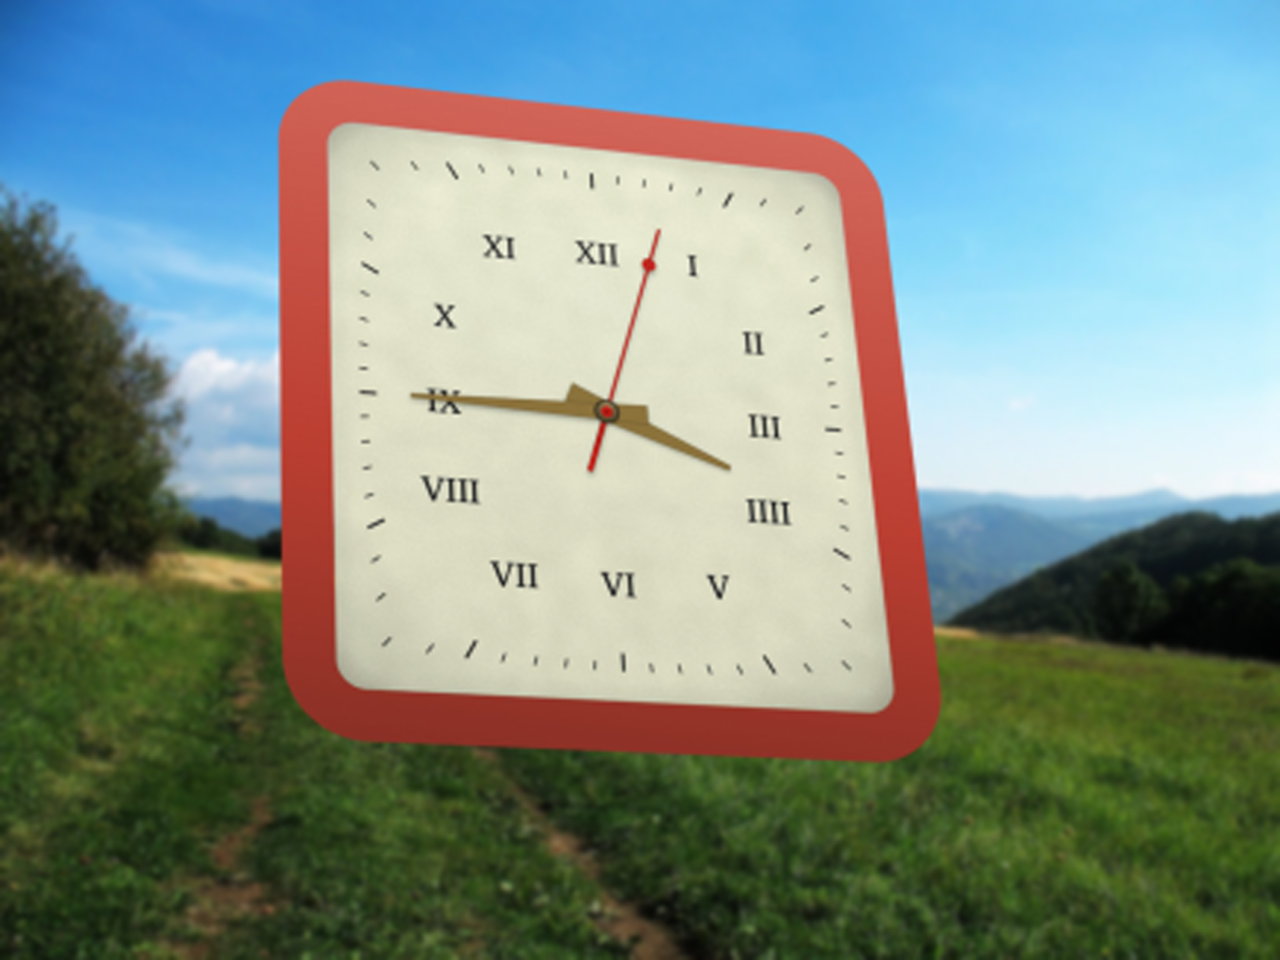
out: 3:45:03
